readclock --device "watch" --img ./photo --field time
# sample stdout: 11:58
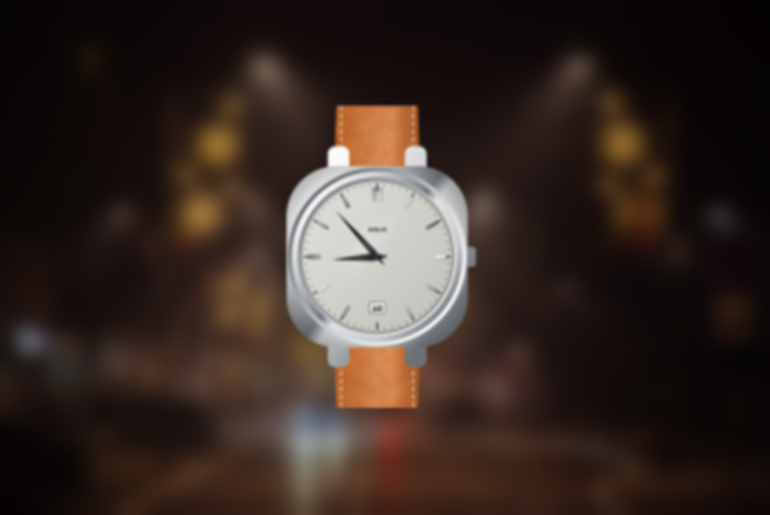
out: 8:53
